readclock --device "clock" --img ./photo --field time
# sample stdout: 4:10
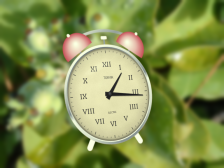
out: 1:16
